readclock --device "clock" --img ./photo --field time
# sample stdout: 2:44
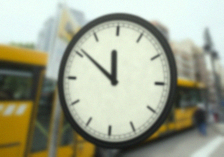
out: 11:51
